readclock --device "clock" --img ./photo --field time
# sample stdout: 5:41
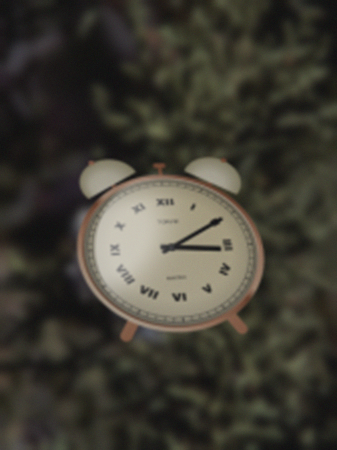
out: 3:10
